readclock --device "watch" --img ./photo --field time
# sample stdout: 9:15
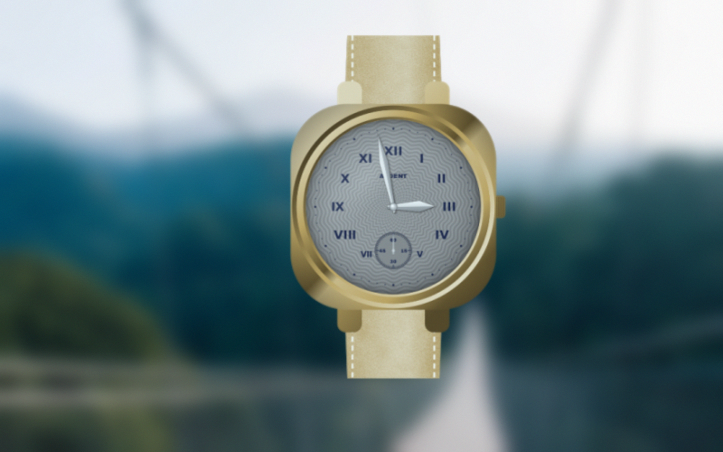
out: 2:58
